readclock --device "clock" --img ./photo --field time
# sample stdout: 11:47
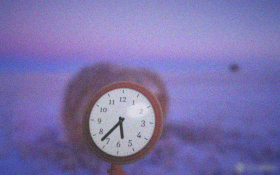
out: 5:37
